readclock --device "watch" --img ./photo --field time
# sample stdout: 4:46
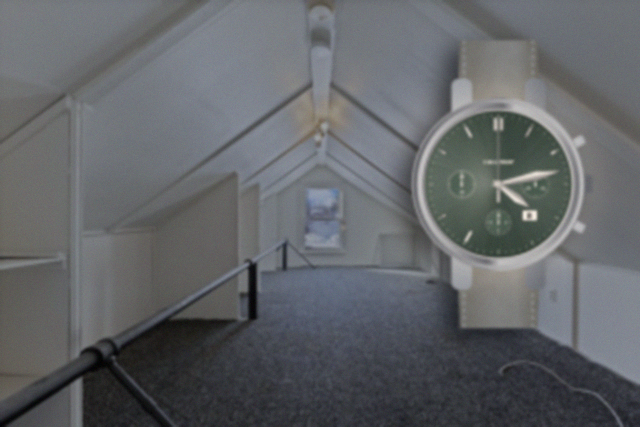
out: 4:13
